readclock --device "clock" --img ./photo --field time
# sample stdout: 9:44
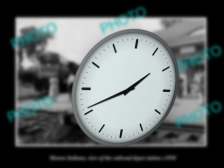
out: 1:41
